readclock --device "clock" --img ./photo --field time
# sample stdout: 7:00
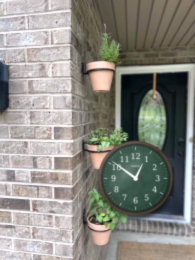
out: 12:51
